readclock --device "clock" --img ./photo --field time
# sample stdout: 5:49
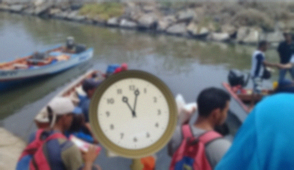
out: 11:02
